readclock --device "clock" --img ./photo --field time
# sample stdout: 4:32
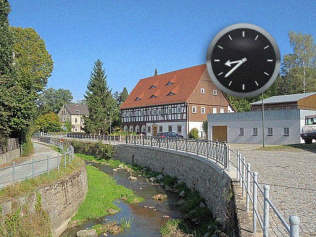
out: 8:38
